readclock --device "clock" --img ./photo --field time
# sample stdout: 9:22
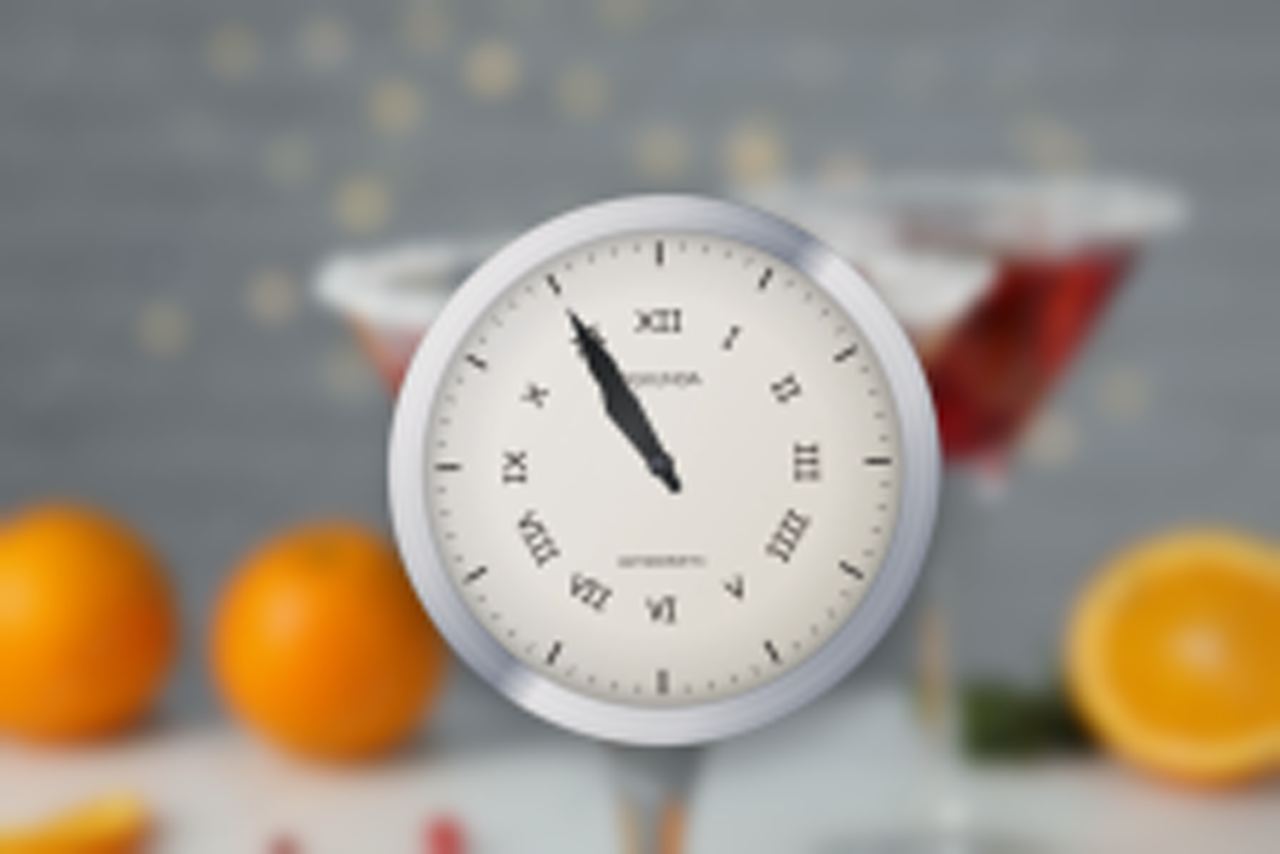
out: 10:55
